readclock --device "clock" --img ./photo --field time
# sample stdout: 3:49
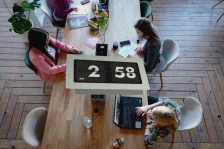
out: 2:58
